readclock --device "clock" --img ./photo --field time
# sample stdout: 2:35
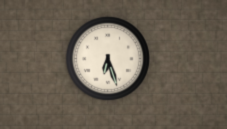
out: 6:27
